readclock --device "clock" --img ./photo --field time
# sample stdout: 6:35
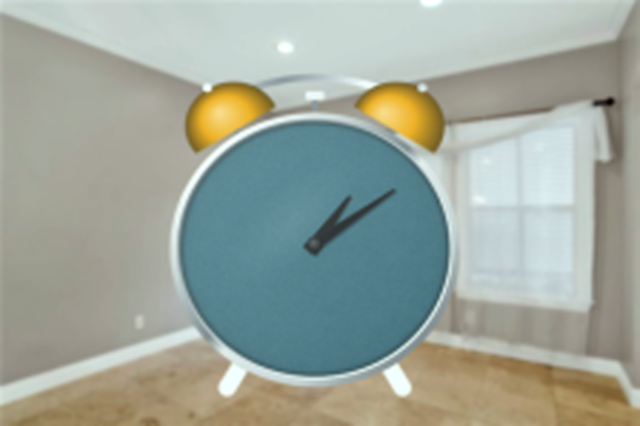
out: 1:09
